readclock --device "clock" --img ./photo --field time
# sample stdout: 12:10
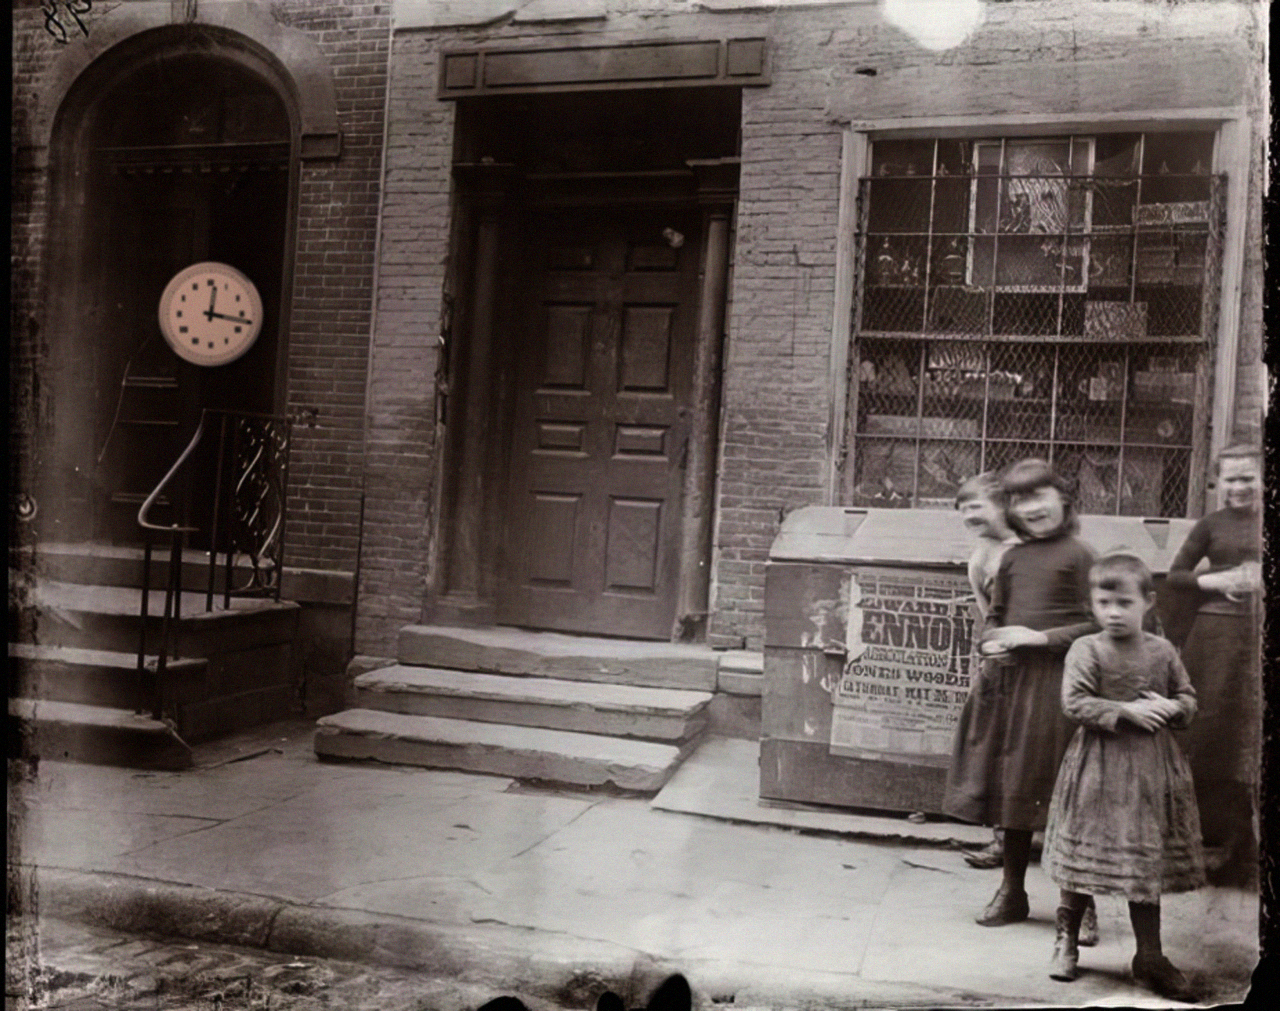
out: 12:17
